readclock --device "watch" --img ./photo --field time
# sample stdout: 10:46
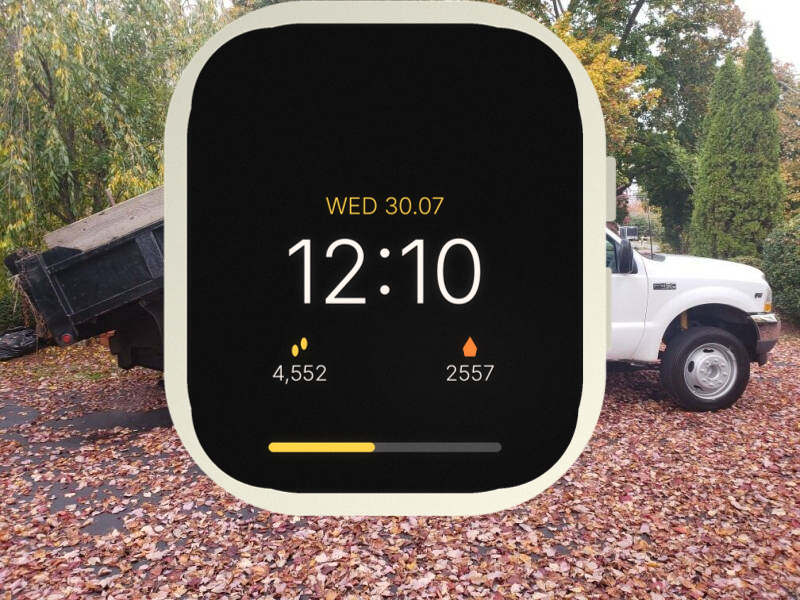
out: 12:10
